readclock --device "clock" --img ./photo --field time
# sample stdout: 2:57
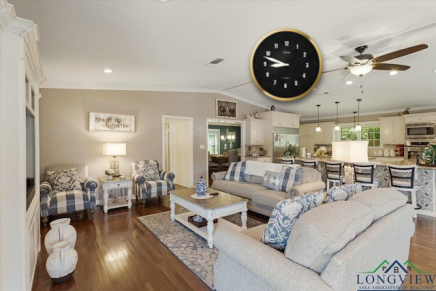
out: 8:48
